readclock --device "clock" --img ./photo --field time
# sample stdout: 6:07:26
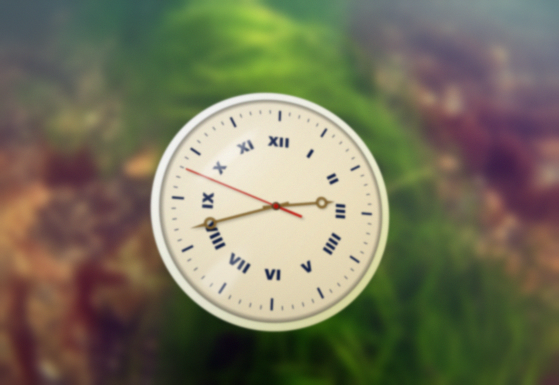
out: 2:41:48
